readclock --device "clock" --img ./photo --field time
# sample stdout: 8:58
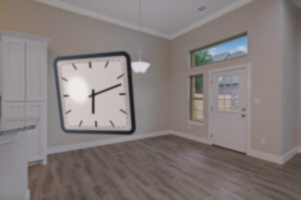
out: 6:12
